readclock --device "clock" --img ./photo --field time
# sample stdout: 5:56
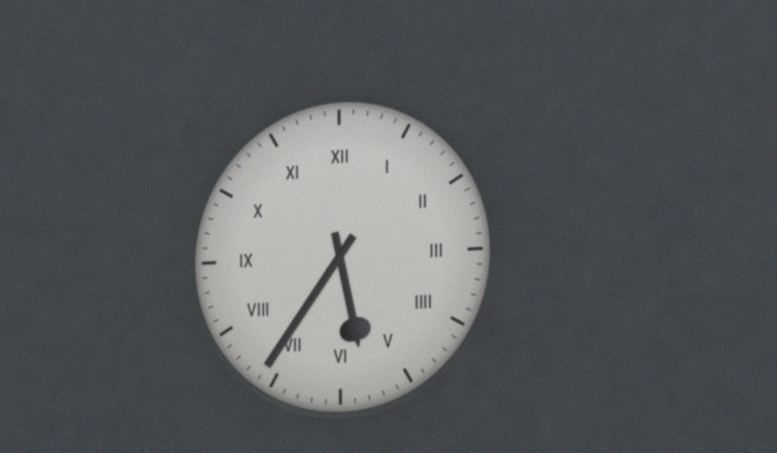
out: 5:36
